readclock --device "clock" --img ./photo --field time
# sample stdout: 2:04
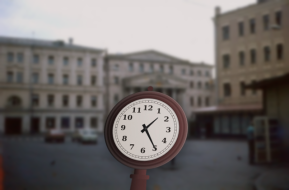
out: 1:25
